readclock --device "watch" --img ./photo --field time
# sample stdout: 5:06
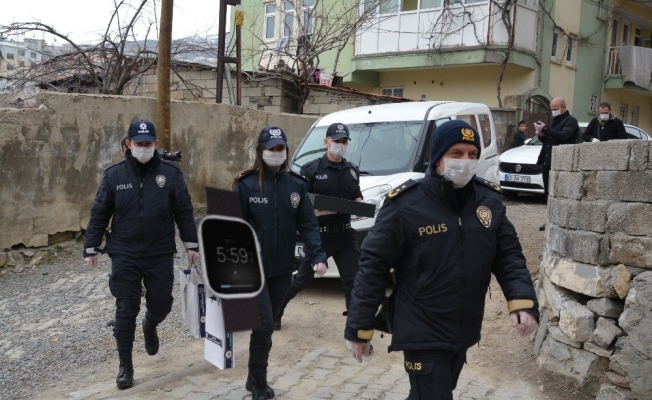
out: 5:59
